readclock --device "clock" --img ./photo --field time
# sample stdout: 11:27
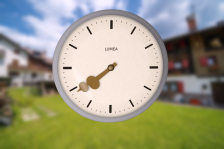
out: 7:39
